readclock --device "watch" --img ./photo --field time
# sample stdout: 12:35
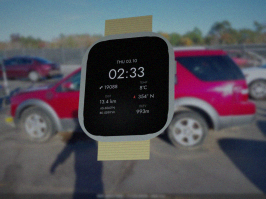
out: 2:33
